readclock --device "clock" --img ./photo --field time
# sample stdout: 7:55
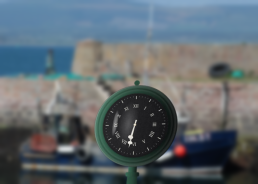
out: 6:32
